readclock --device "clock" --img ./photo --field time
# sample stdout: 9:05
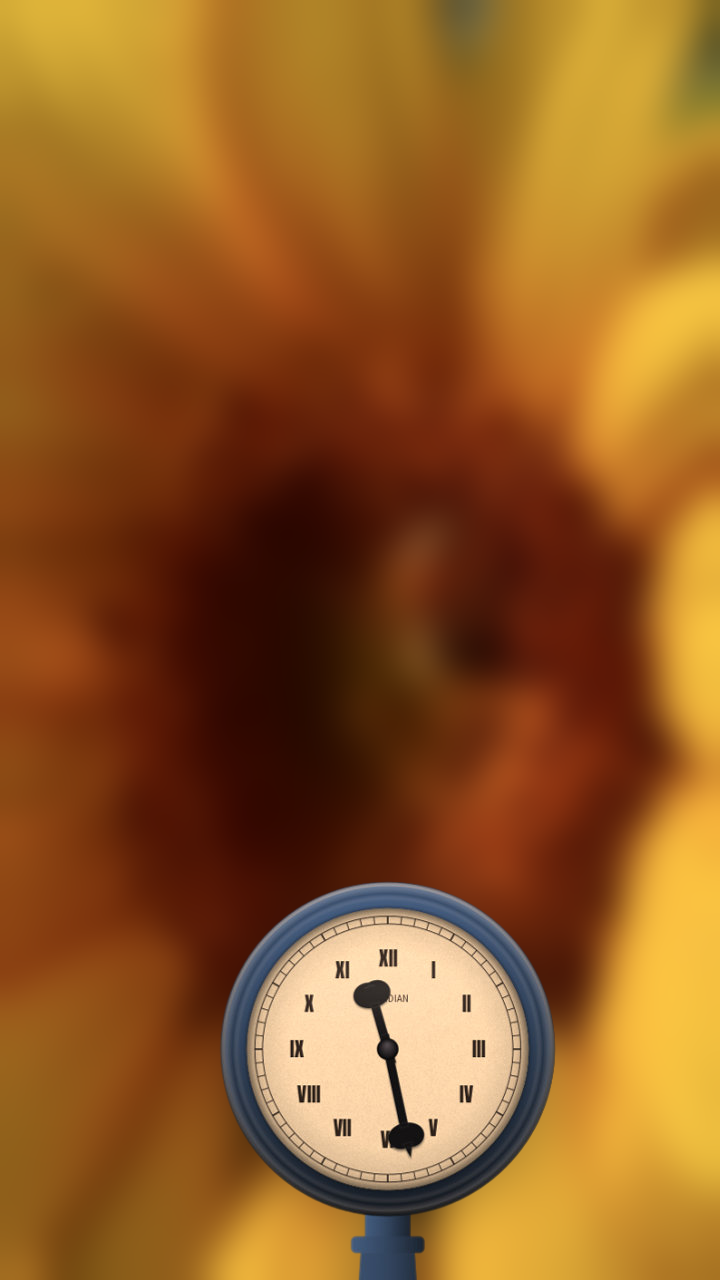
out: 11:28
